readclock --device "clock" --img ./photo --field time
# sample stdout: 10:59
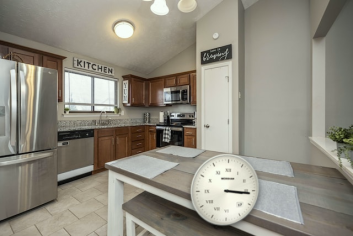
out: 3:16
